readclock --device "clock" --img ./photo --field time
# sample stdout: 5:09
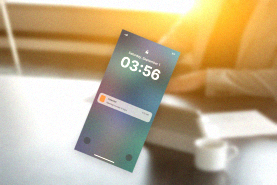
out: 3:56
